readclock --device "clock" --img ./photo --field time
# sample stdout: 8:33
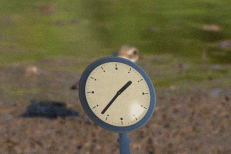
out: 1:37
